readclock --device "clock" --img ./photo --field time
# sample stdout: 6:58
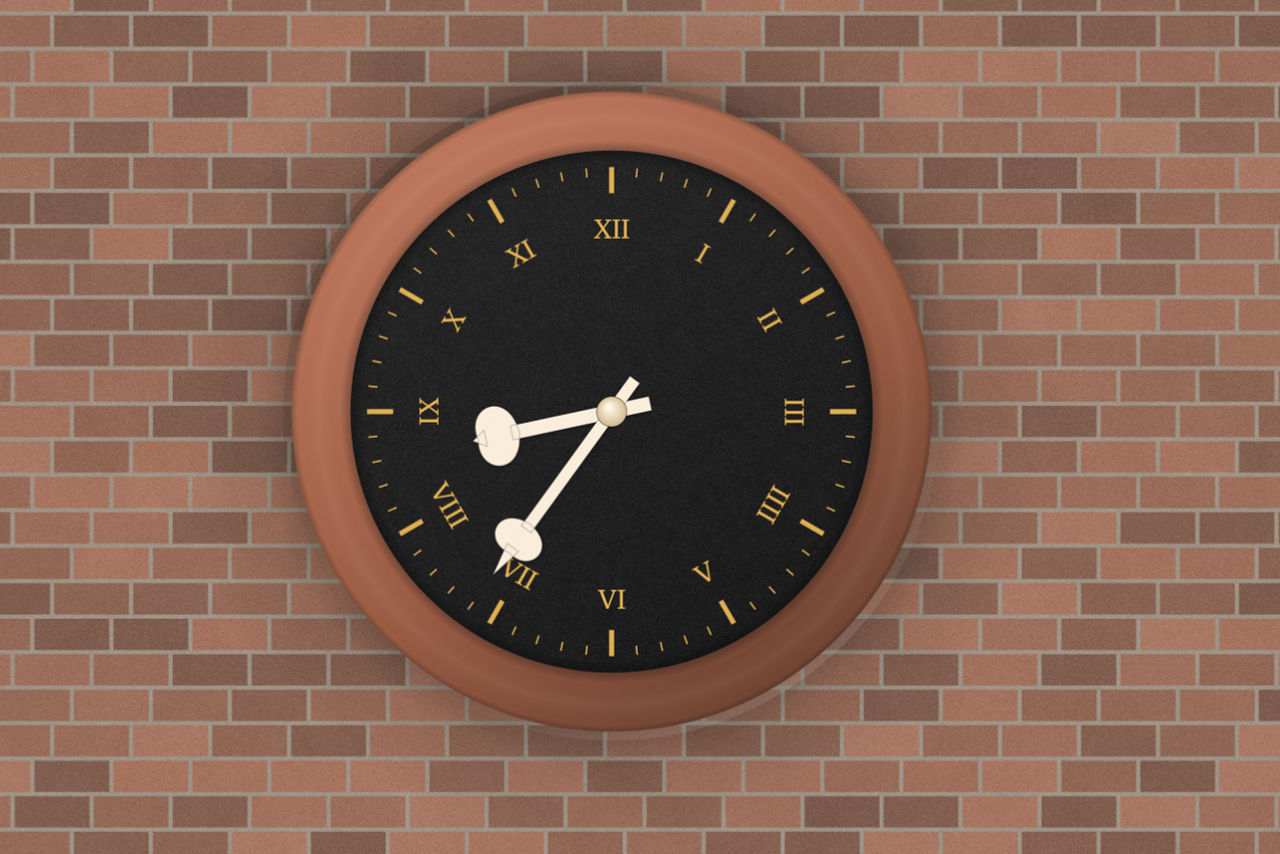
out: 8:36
